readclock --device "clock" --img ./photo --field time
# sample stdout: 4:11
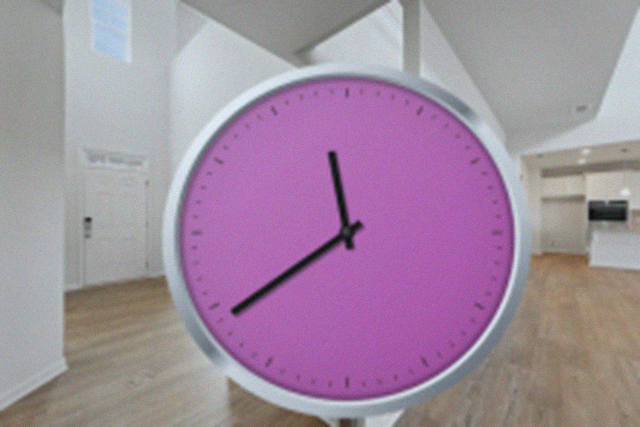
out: 11:39
